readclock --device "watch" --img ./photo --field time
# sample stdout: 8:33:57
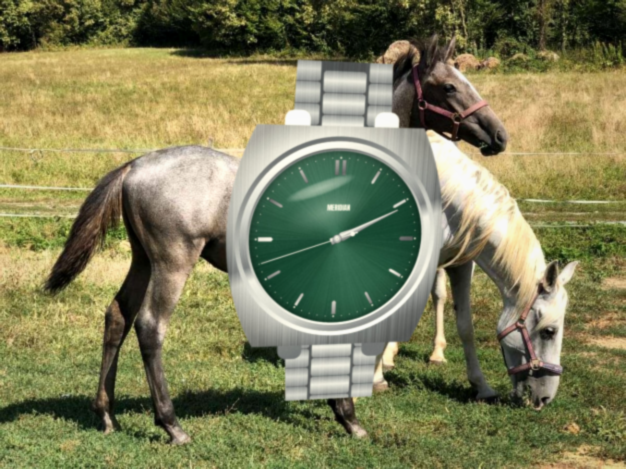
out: 2:10:42
